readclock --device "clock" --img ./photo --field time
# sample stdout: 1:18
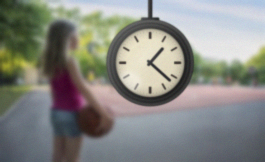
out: 1:22
